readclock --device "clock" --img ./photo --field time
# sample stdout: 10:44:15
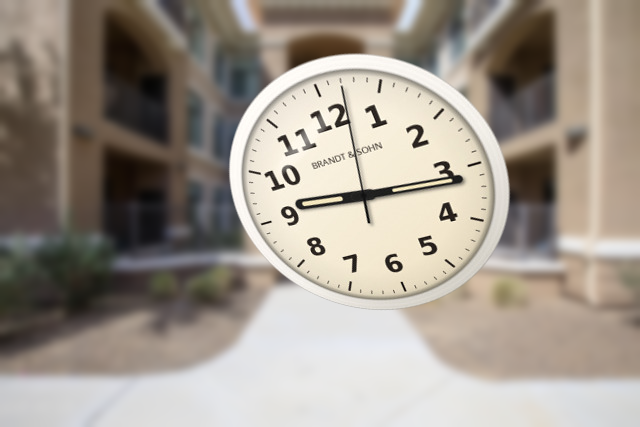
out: 9:16:02
